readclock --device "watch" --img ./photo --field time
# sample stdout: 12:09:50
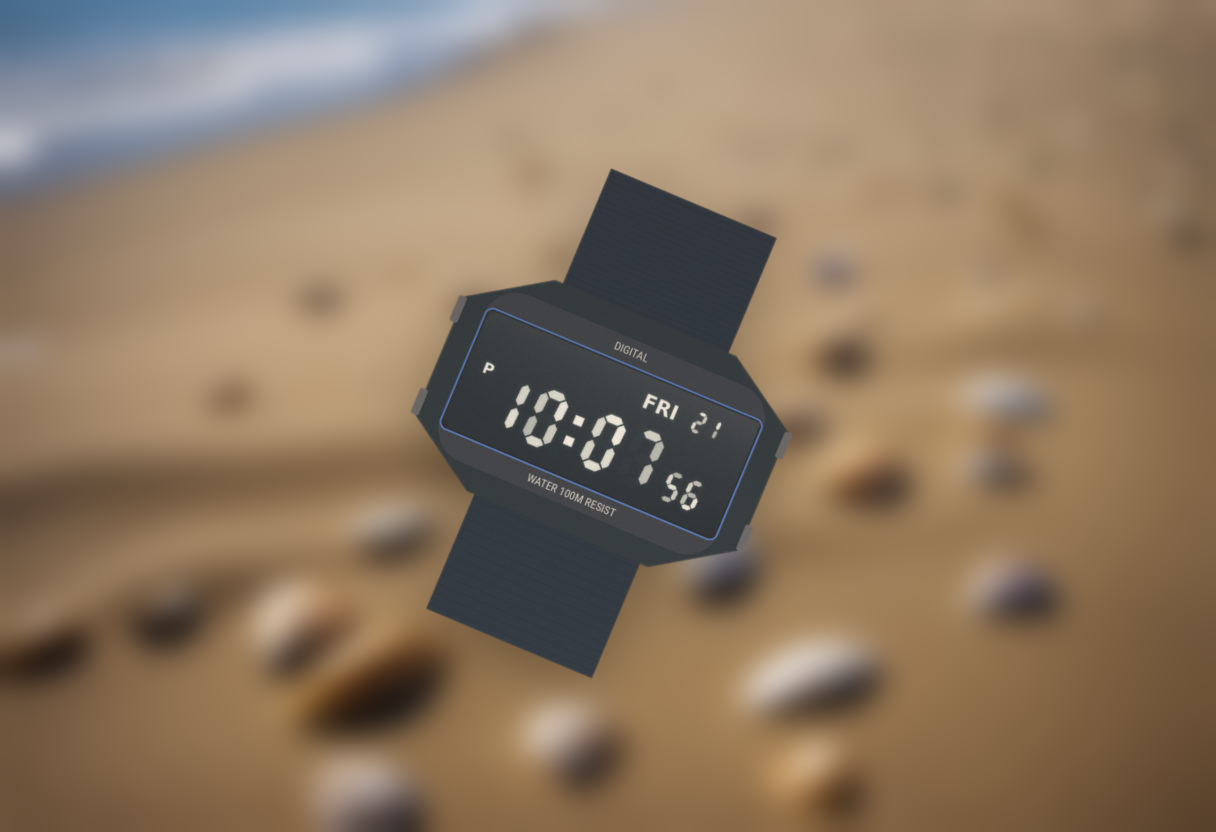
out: 10:07:56
